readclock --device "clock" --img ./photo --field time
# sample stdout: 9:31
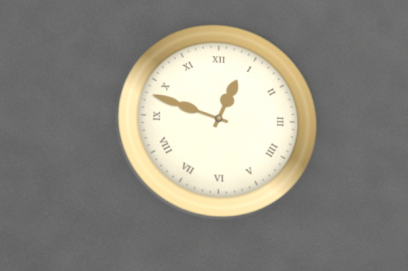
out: 12:48
